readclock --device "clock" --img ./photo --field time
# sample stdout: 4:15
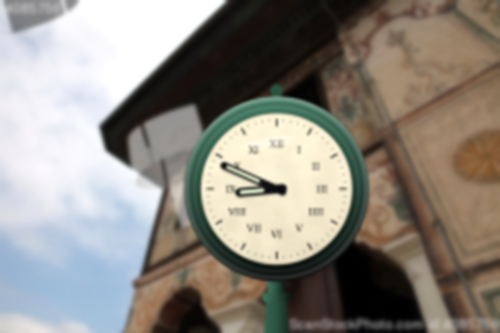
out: 8:49
